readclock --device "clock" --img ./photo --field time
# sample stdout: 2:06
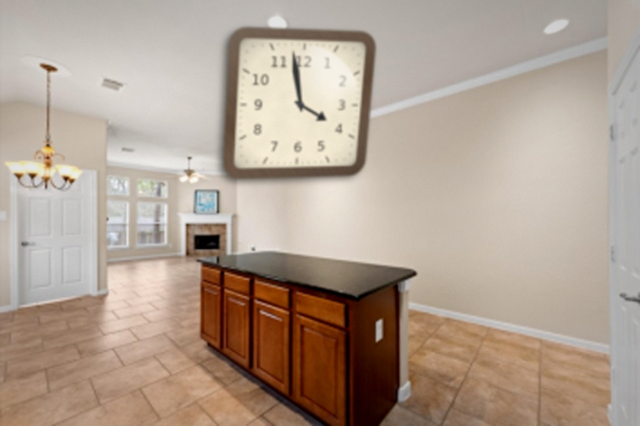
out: 3:58
